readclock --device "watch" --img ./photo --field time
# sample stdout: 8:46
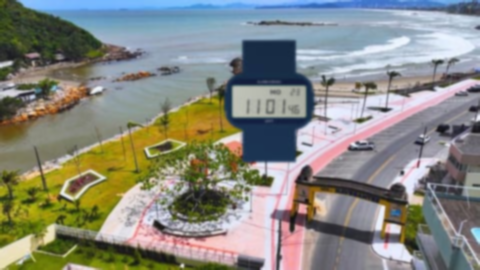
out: 11:01
